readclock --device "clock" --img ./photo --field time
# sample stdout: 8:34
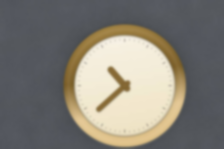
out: 10:38
